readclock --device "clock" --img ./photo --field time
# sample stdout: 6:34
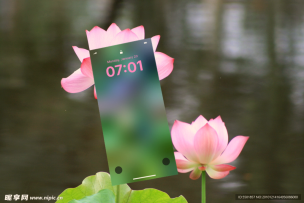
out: 7:01
